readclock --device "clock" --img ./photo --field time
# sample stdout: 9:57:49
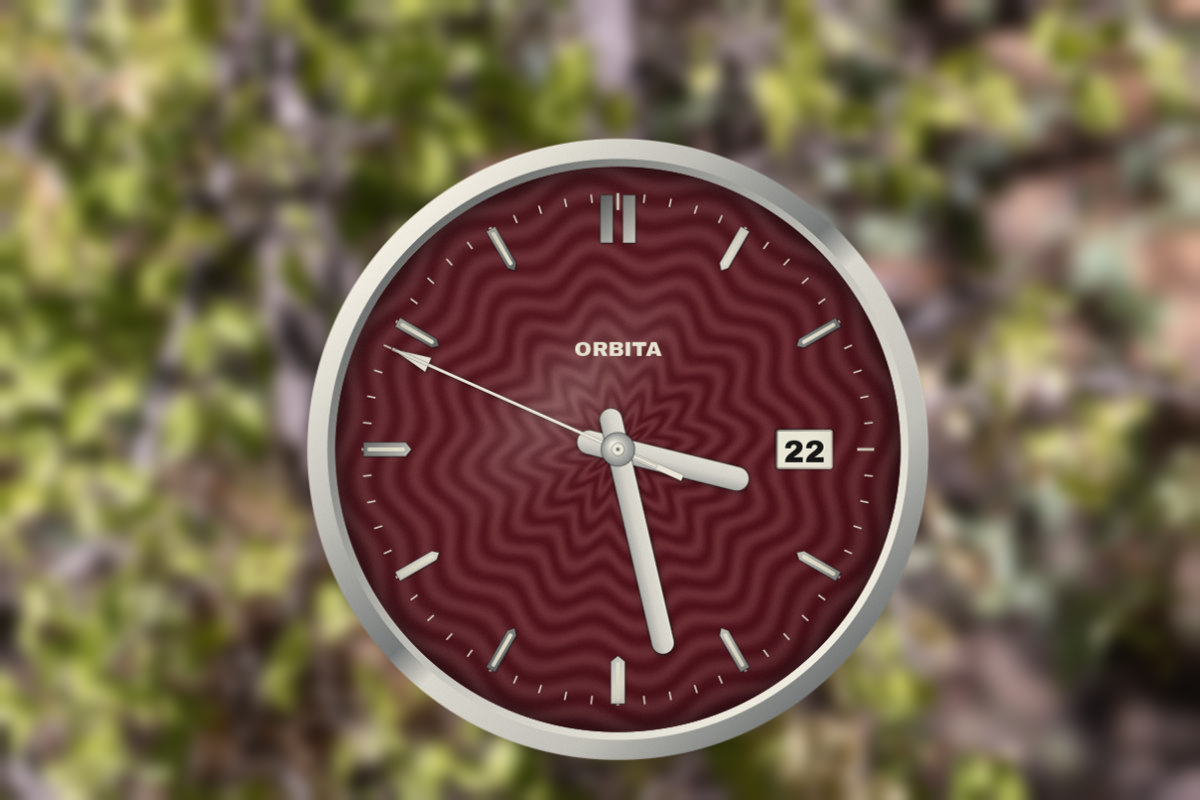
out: 3:27:49
